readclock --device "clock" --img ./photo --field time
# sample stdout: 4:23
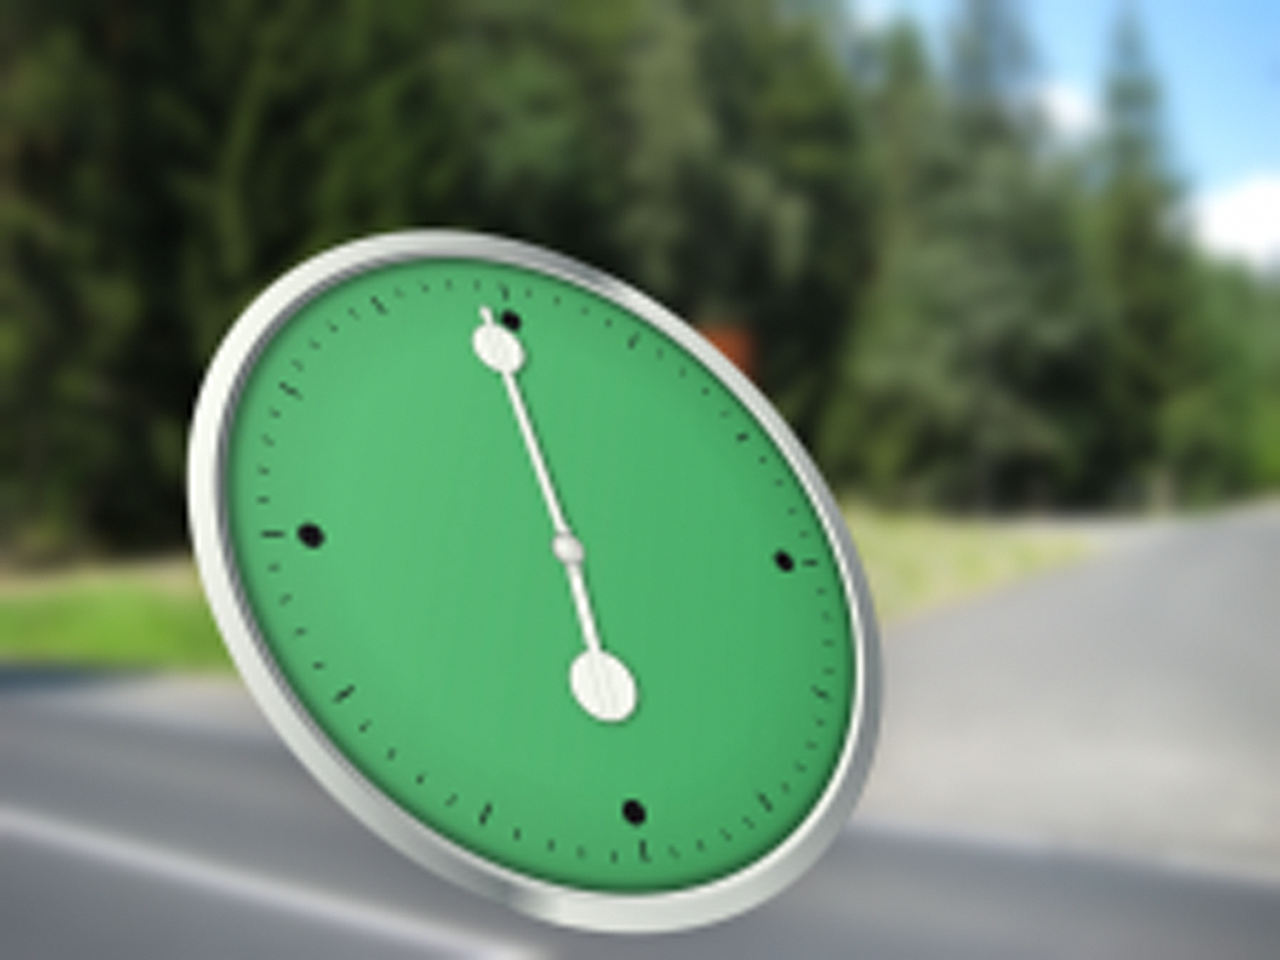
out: 5:59
